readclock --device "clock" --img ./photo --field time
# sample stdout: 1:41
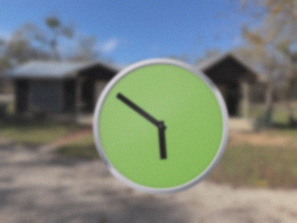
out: 5:51
